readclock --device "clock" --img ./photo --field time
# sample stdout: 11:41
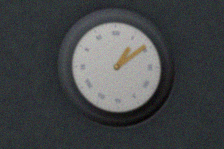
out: 1:09
